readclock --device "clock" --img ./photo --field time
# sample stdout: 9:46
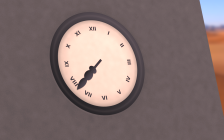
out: 7:38
